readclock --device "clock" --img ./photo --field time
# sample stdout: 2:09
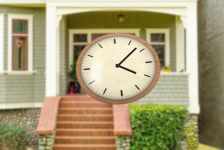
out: 4:08
